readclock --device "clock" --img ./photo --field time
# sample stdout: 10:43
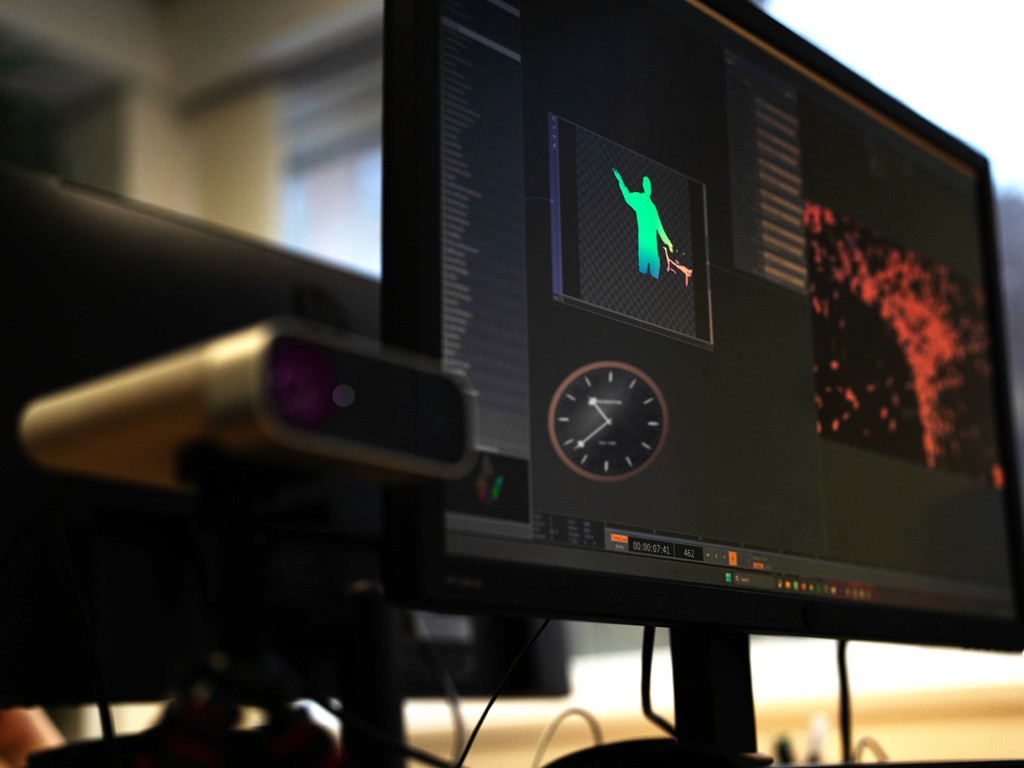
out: 10:38
